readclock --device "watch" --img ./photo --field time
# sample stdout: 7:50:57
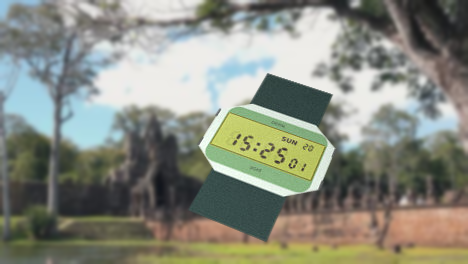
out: 15:25:01
